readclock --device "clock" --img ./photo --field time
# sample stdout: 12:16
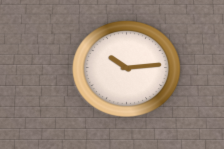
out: 10:14
